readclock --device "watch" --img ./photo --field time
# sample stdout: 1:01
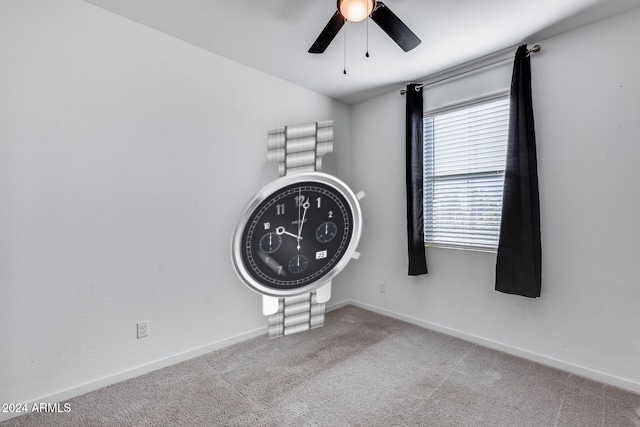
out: 10:02
